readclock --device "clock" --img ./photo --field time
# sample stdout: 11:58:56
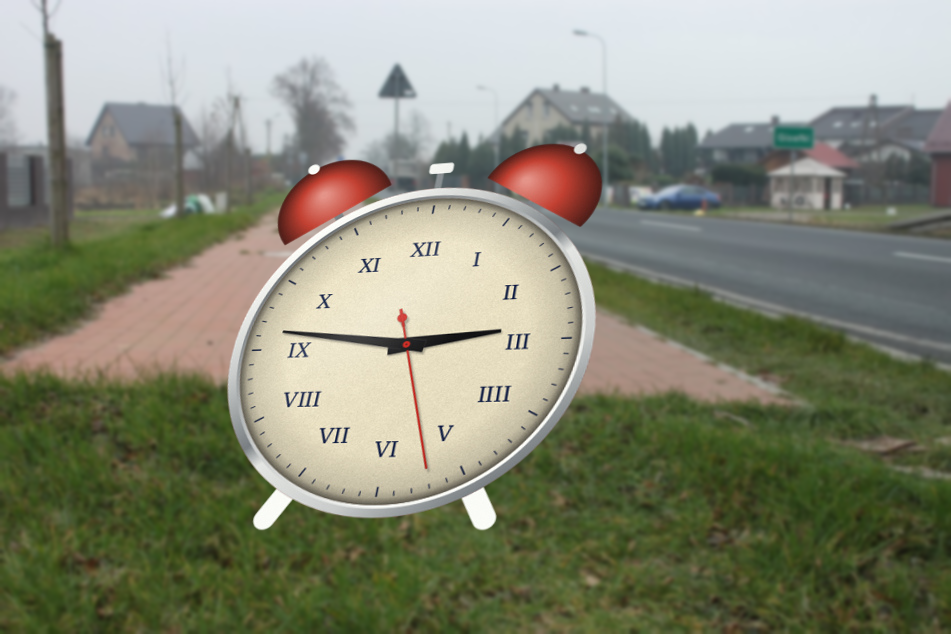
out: 2:46:27
